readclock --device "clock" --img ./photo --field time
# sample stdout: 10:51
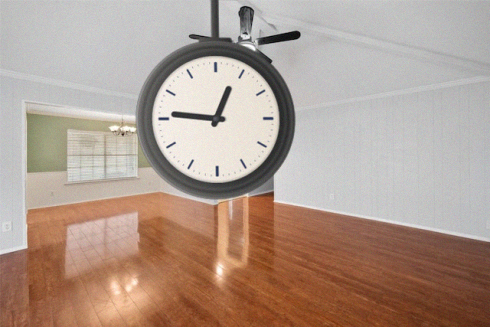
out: 12:46
